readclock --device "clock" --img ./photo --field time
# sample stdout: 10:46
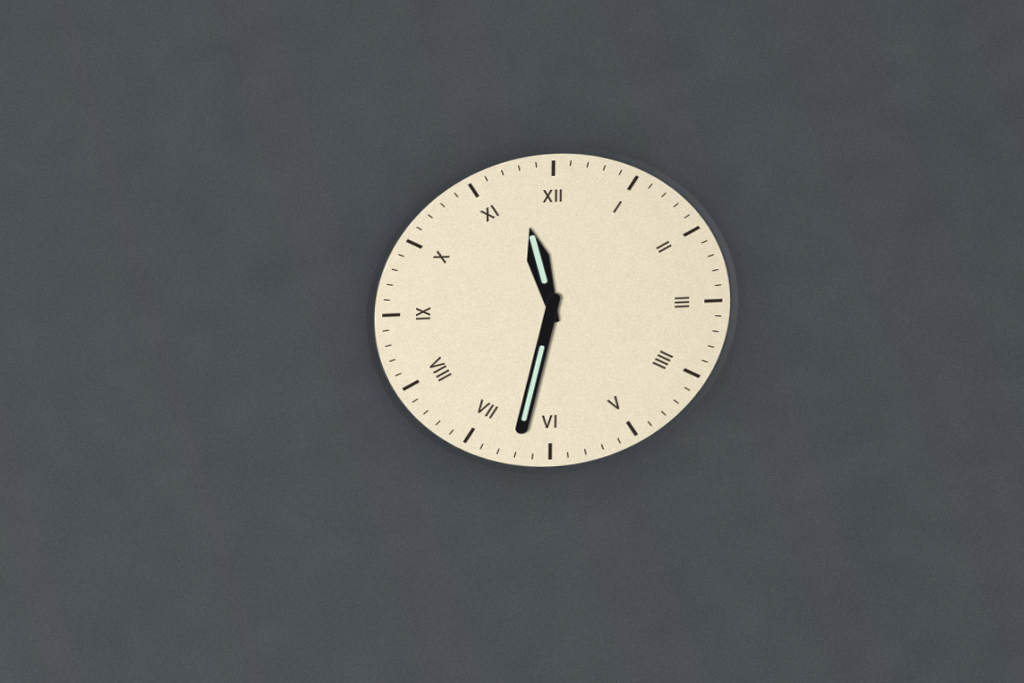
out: 11:32
